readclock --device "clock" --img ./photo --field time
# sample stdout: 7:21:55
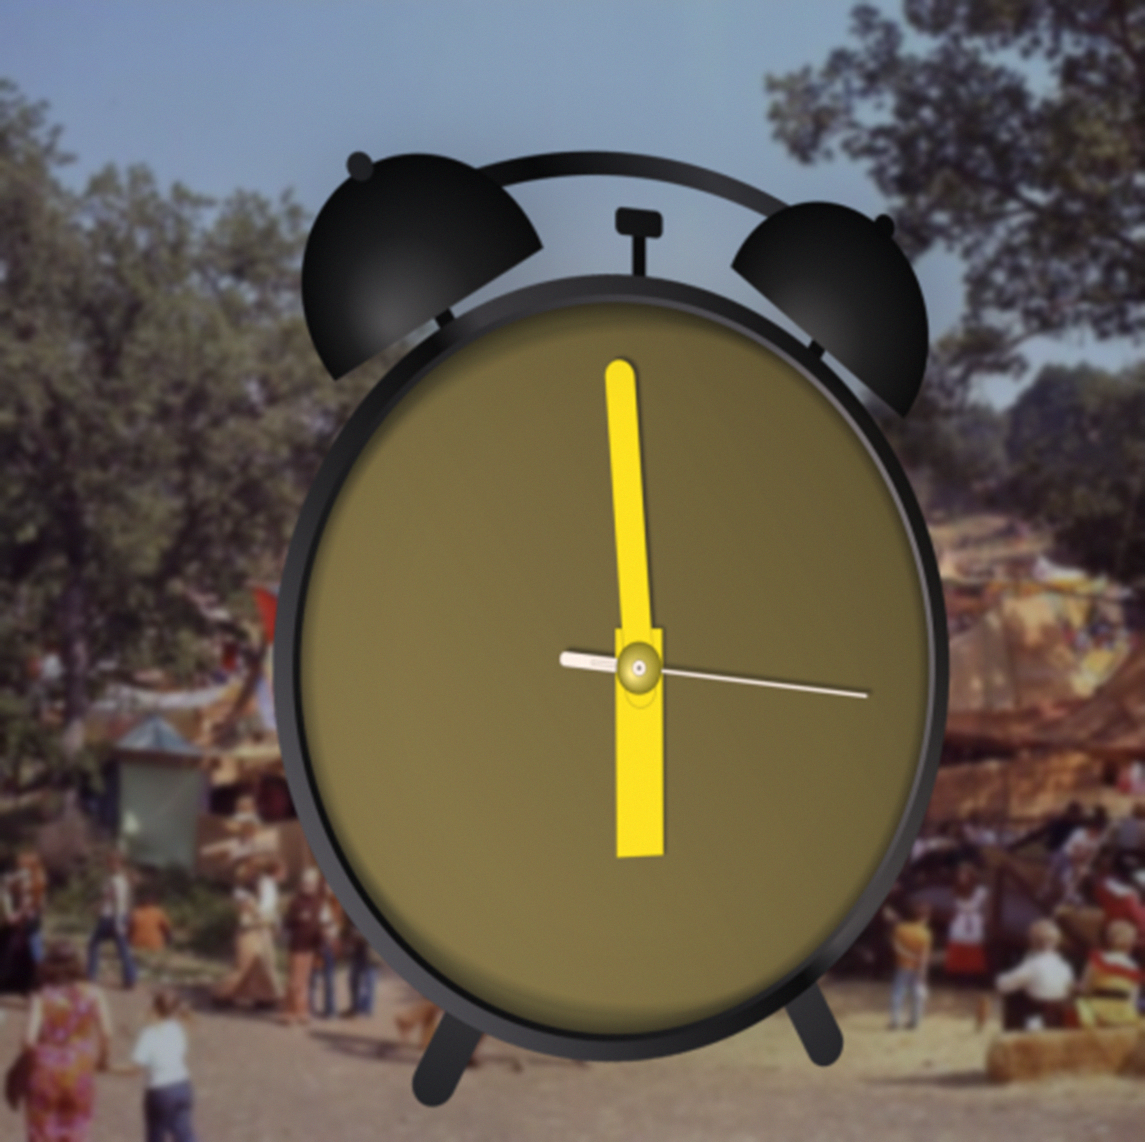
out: 5:59:16
